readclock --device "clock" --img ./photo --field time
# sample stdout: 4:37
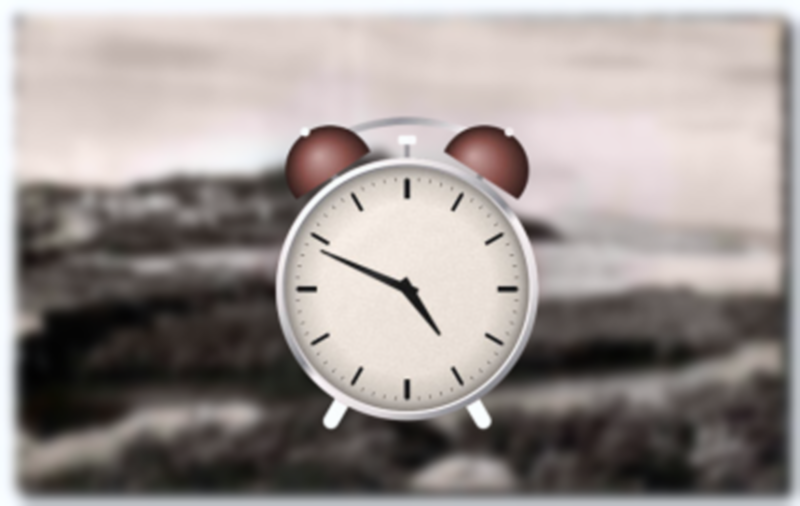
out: 4:49
